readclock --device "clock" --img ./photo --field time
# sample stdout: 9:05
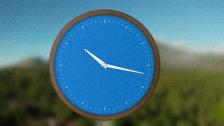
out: 10:17
